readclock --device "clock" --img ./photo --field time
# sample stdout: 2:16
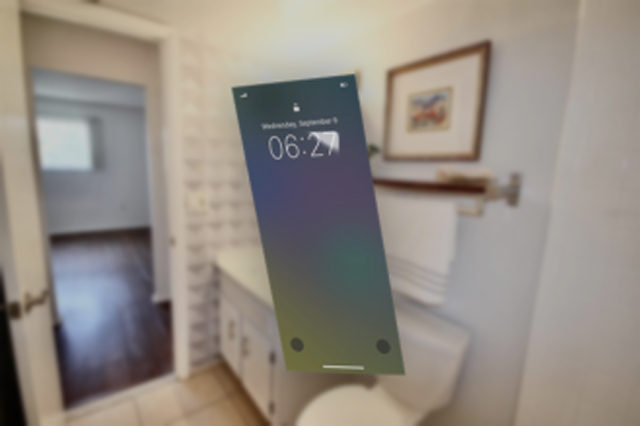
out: 6:27
